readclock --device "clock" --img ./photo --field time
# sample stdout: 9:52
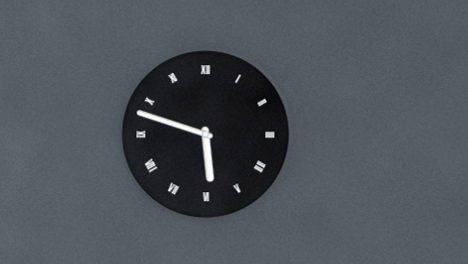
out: 5:48
